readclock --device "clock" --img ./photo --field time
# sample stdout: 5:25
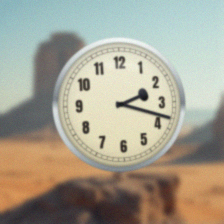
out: 2:18
